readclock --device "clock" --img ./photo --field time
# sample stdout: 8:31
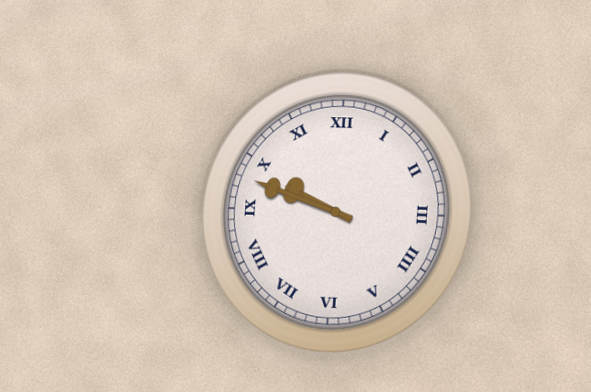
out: 9:48
